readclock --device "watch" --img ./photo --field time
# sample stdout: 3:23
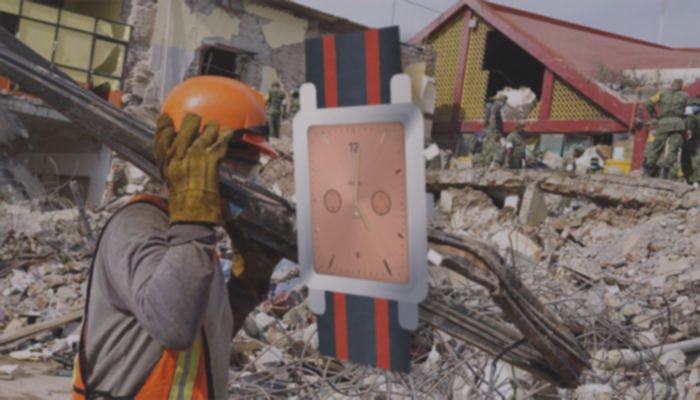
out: 5:01
